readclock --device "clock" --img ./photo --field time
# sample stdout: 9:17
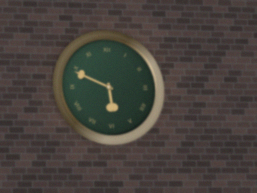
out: 5:49
